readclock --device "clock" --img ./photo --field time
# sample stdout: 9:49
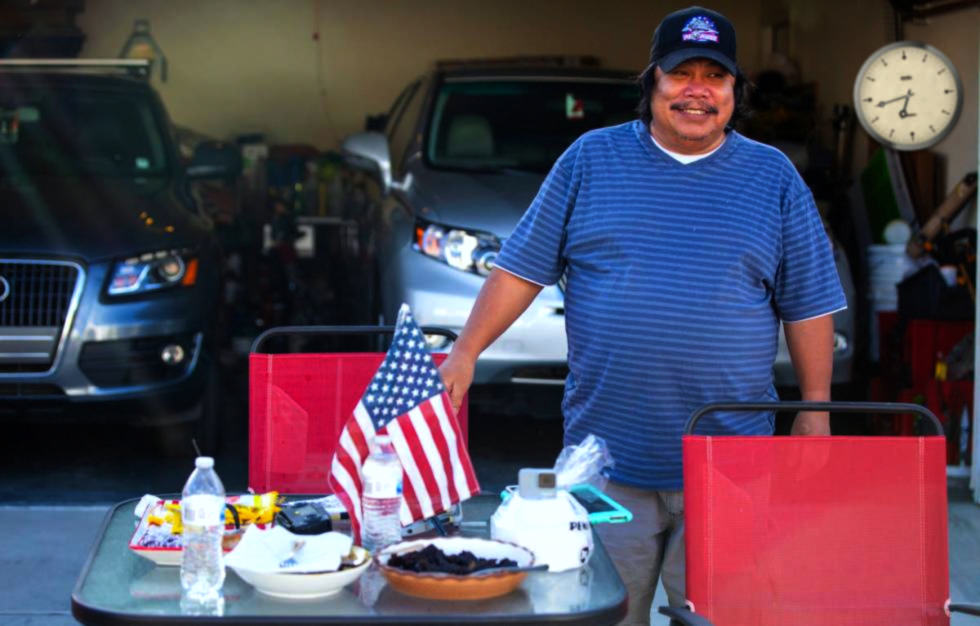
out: 6:43
